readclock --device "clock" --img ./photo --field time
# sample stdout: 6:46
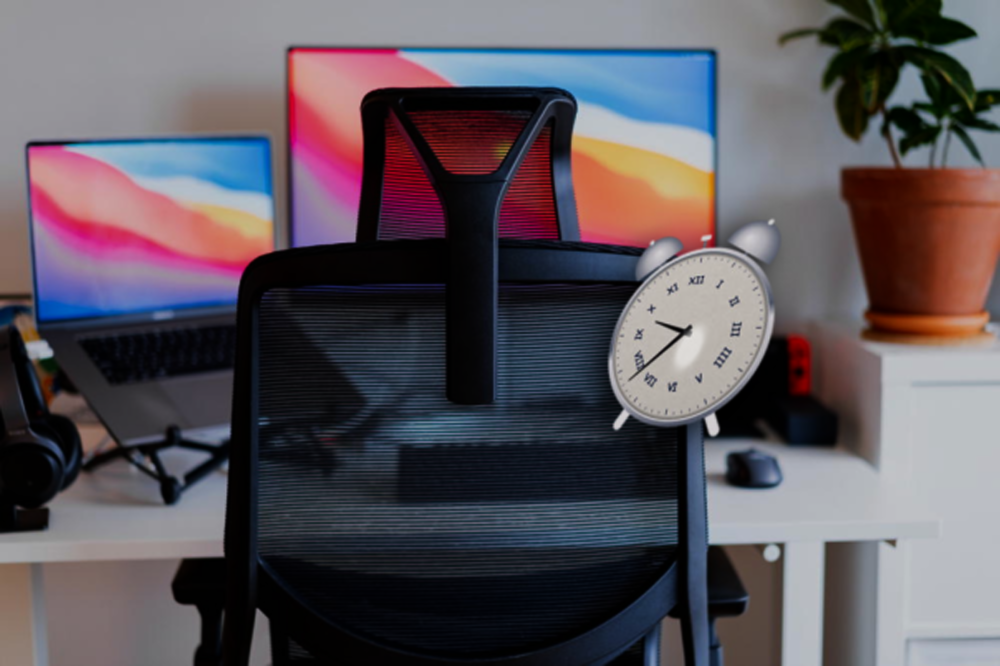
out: 9:38
